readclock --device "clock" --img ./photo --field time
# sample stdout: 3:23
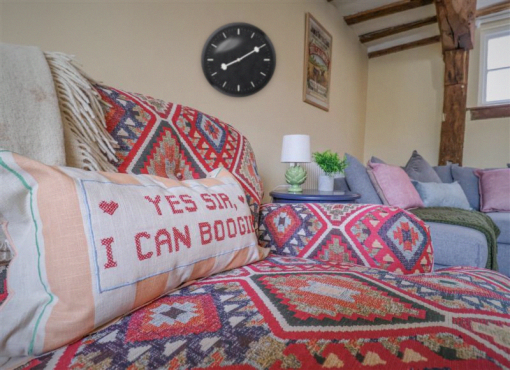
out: 8:10
